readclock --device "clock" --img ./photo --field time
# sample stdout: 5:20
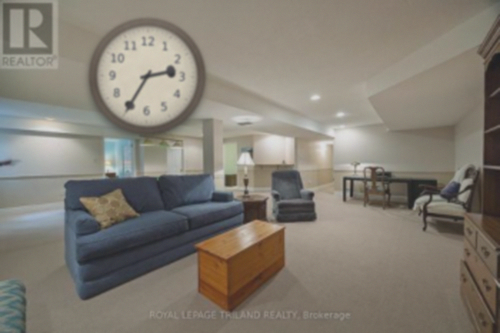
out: 2:35
